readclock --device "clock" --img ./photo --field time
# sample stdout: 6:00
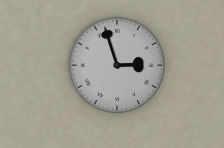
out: 2:57
